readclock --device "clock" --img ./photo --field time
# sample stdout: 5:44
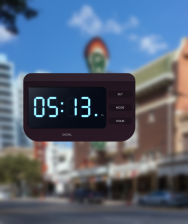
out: 5:13
